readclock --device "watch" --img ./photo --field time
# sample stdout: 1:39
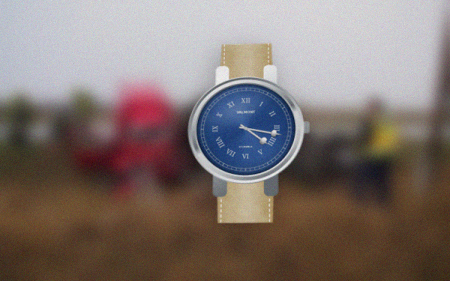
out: 4:17
